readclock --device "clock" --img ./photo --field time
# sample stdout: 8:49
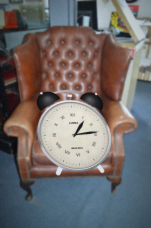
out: 1:14
